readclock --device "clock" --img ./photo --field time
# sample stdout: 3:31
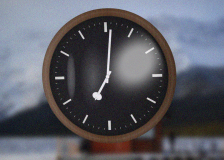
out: 7:01
